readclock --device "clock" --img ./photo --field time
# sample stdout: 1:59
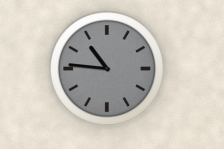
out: 10:46
